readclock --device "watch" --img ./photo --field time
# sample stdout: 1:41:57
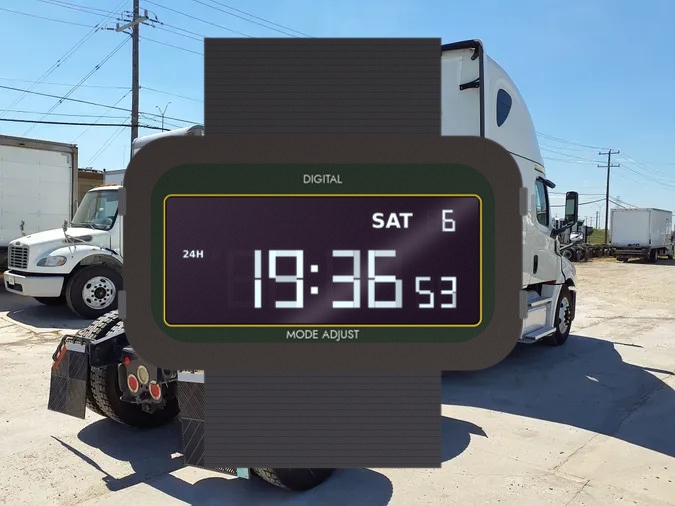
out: 19:36:53
